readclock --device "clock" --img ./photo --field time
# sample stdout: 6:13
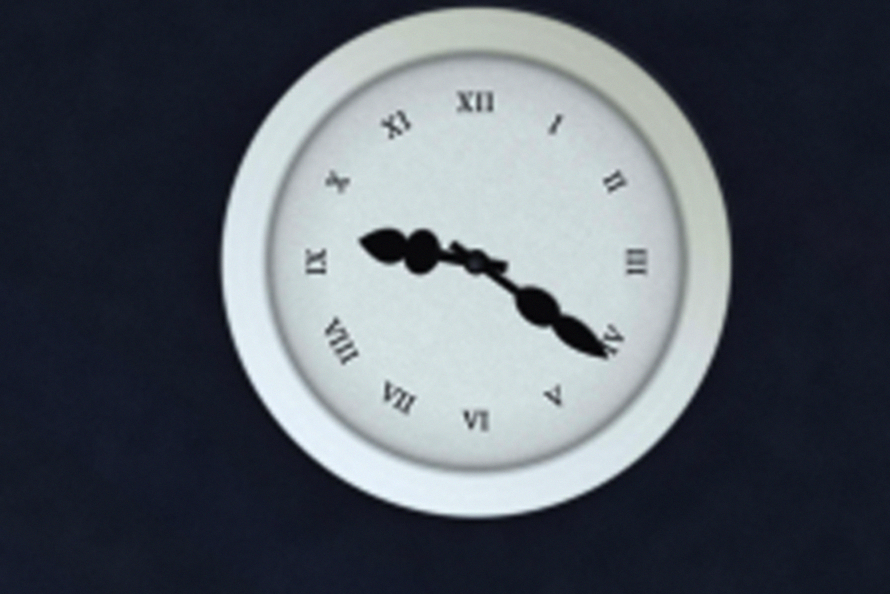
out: 9:21
